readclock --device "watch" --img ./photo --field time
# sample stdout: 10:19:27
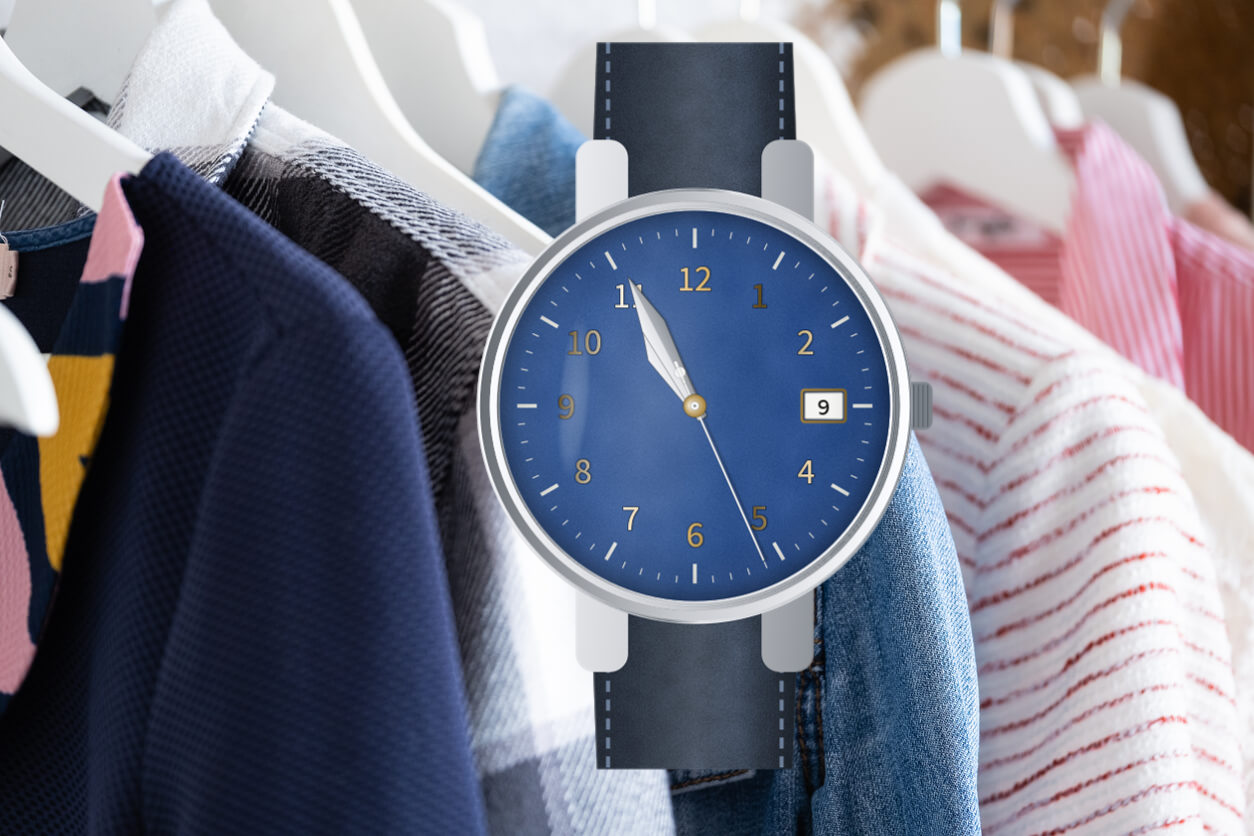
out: 10:55:26
